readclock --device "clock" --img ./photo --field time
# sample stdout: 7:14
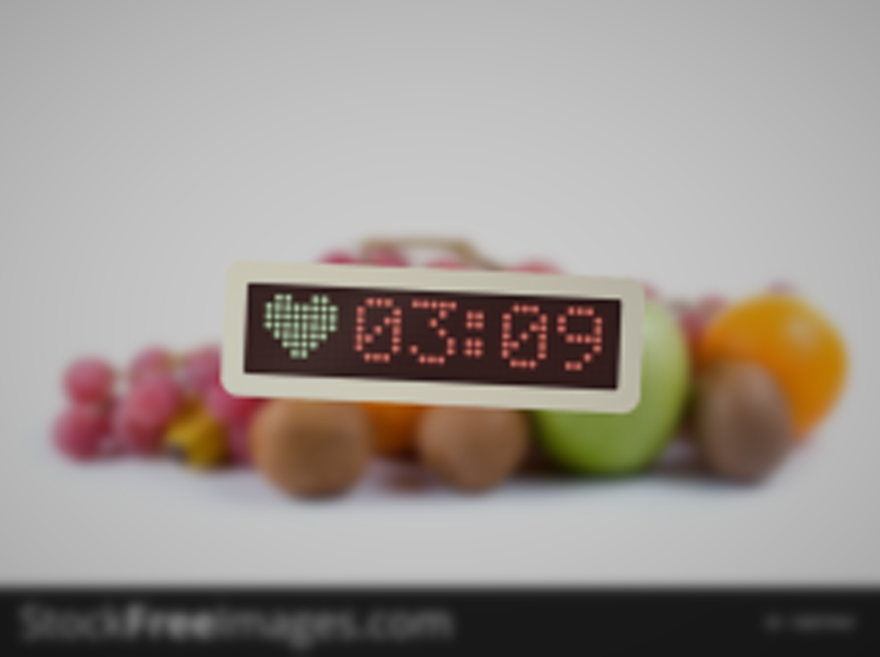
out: 3:09
